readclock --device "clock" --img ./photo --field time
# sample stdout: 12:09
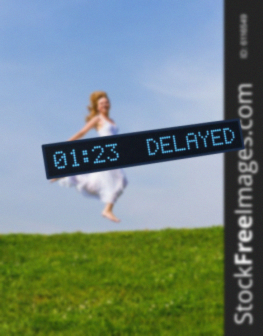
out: 1:23
